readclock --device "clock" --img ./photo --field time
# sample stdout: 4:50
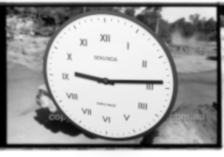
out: 9:14
